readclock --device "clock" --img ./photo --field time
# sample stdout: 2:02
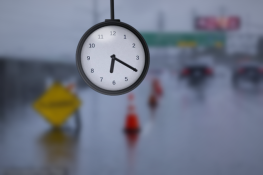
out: 6:20
